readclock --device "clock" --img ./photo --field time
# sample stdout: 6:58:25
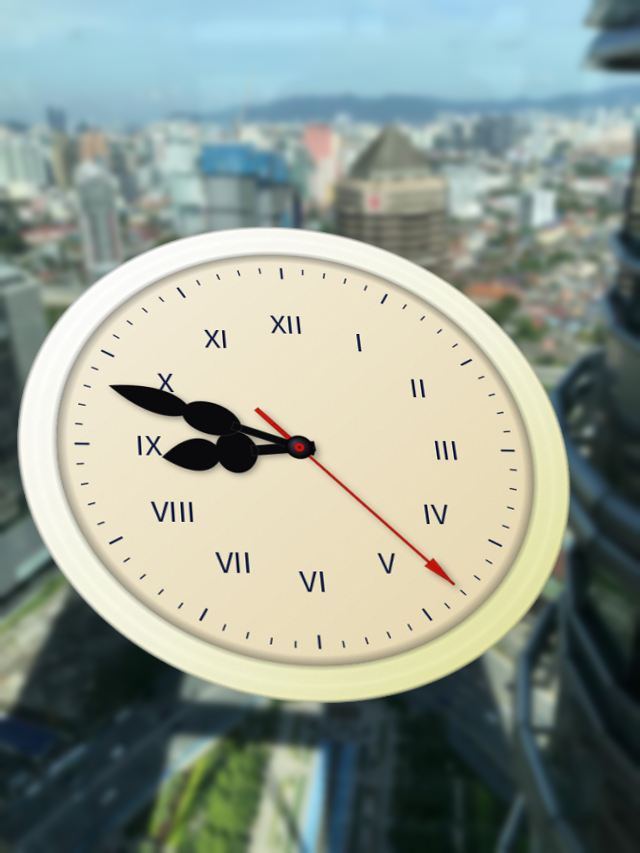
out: 8:48:23
